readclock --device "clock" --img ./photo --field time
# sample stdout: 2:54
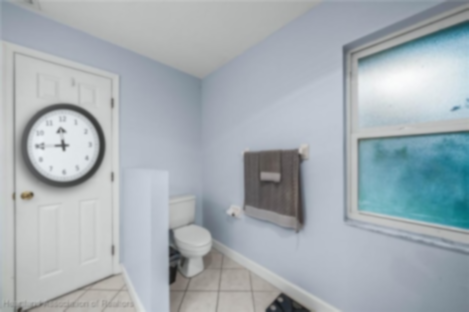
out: 11:45
